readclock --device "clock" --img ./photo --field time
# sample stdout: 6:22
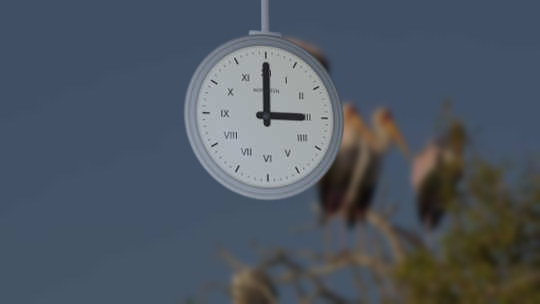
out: 3:00
